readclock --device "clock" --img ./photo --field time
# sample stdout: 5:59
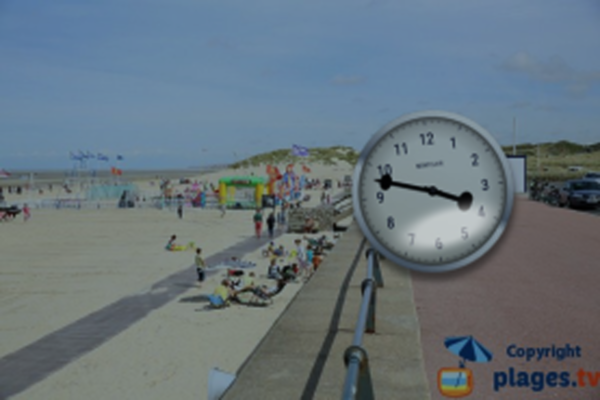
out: 3:48
